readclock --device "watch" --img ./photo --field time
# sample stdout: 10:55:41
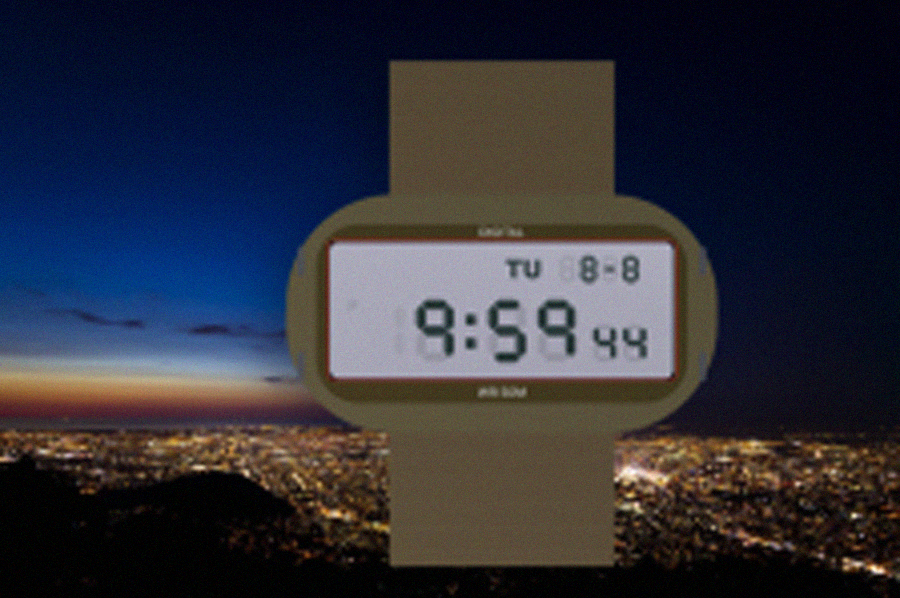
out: 9:59:44
